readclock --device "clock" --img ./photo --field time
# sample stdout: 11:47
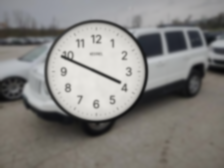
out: 3:49
